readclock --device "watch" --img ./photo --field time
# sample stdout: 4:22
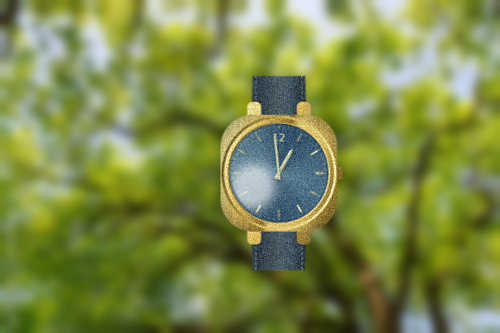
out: 12:59
